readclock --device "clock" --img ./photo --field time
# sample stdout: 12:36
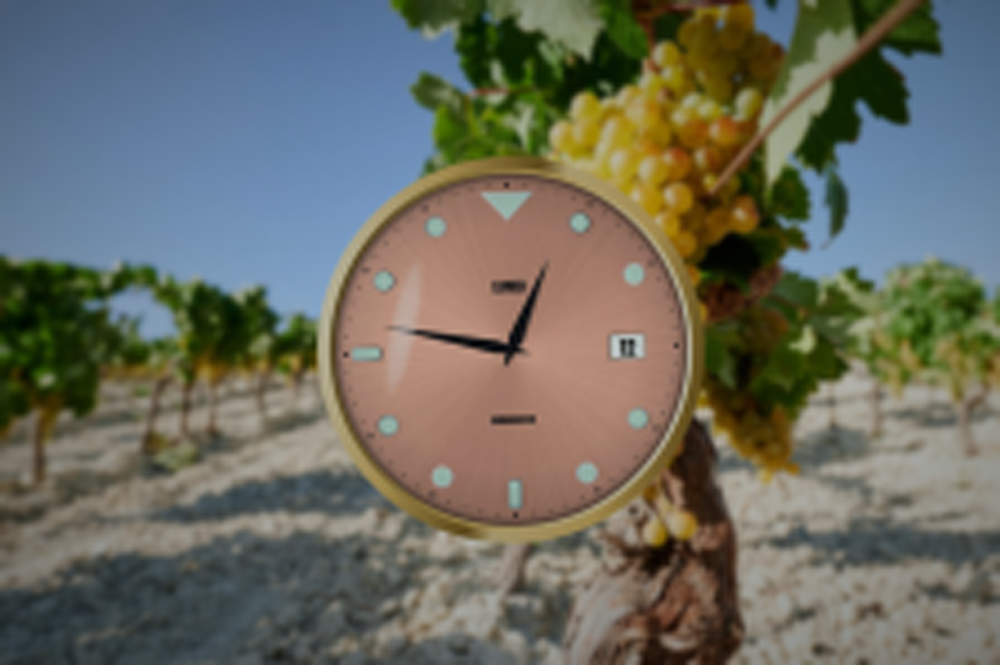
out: 12:47
